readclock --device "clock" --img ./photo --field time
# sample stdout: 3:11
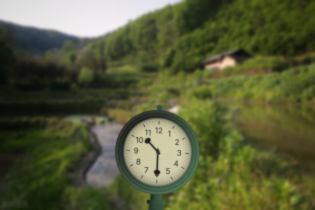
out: 10:30
